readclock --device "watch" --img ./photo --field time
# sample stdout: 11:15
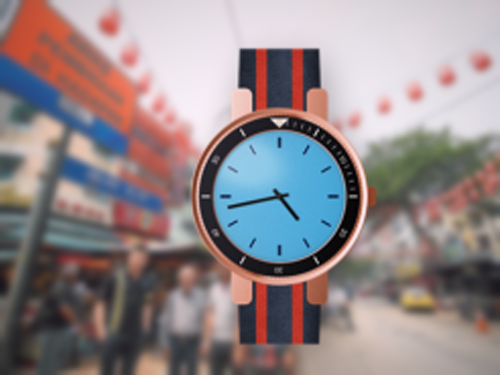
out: 4:43
